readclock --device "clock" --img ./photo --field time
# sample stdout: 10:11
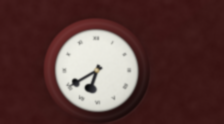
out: 6:40
